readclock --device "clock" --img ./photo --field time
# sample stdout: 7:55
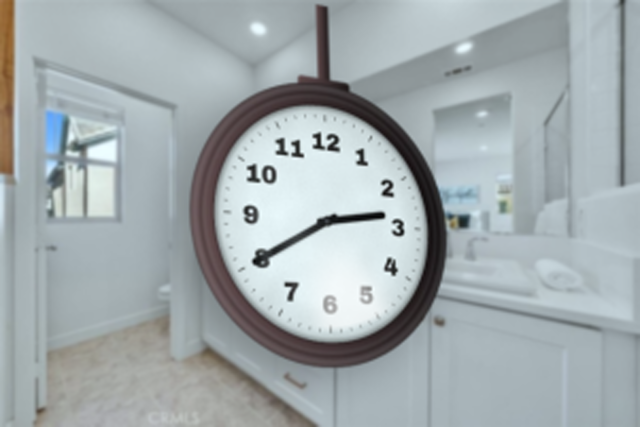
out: 2:40
